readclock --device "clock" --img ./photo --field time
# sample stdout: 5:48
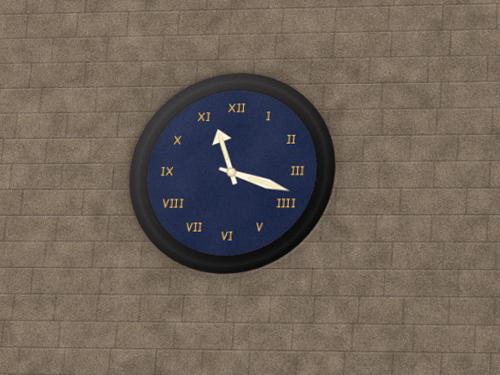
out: 11:18
